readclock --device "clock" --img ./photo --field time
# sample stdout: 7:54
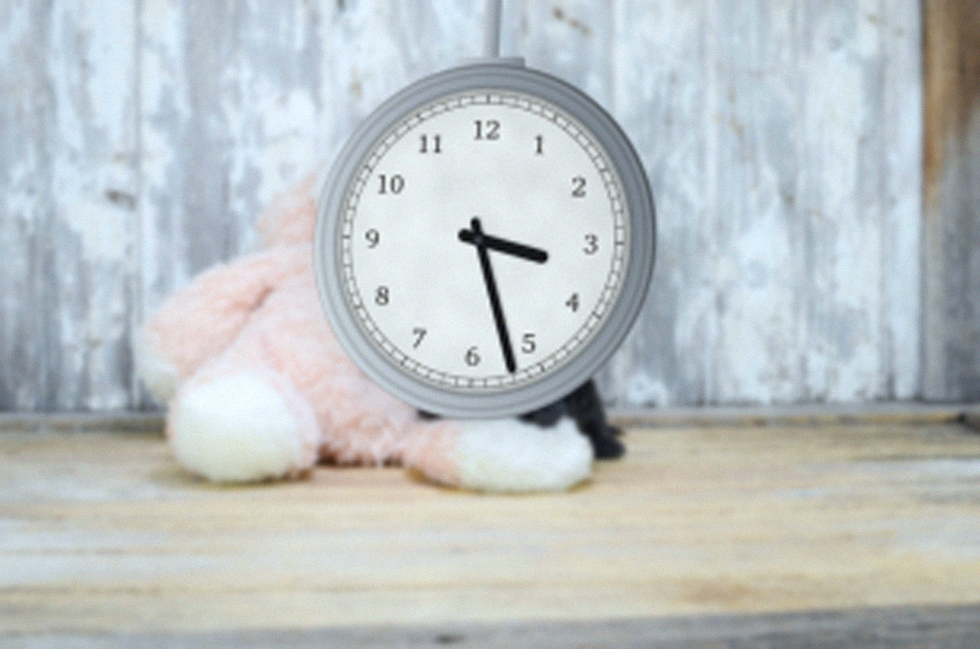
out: 3:27
